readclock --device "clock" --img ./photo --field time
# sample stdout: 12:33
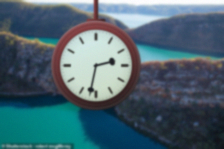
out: 2:32
